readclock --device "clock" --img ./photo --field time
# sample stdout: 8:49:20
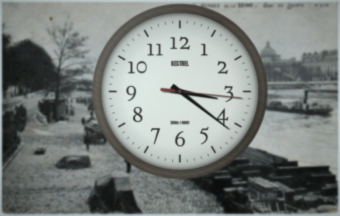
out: 3:21:16
